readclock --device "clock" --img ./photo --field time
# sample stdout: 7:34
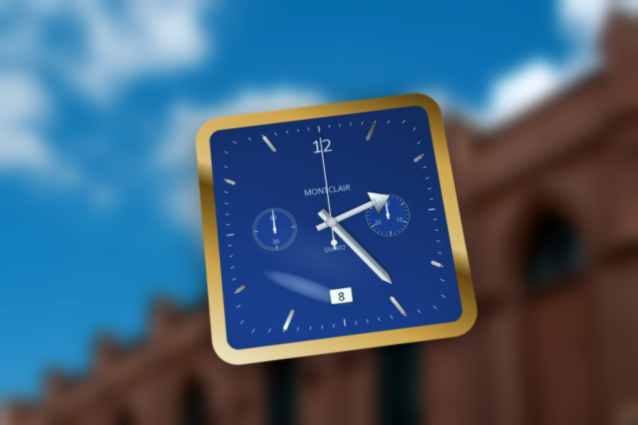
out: 2:24
